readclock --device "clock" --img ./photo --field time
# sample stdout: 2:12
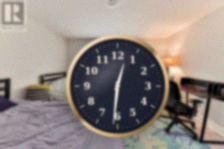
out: 12:31
